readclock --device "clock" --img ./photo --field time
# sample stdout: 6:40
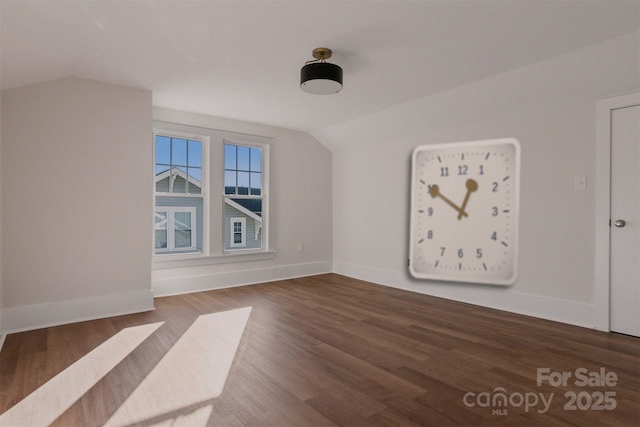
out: 12:50
